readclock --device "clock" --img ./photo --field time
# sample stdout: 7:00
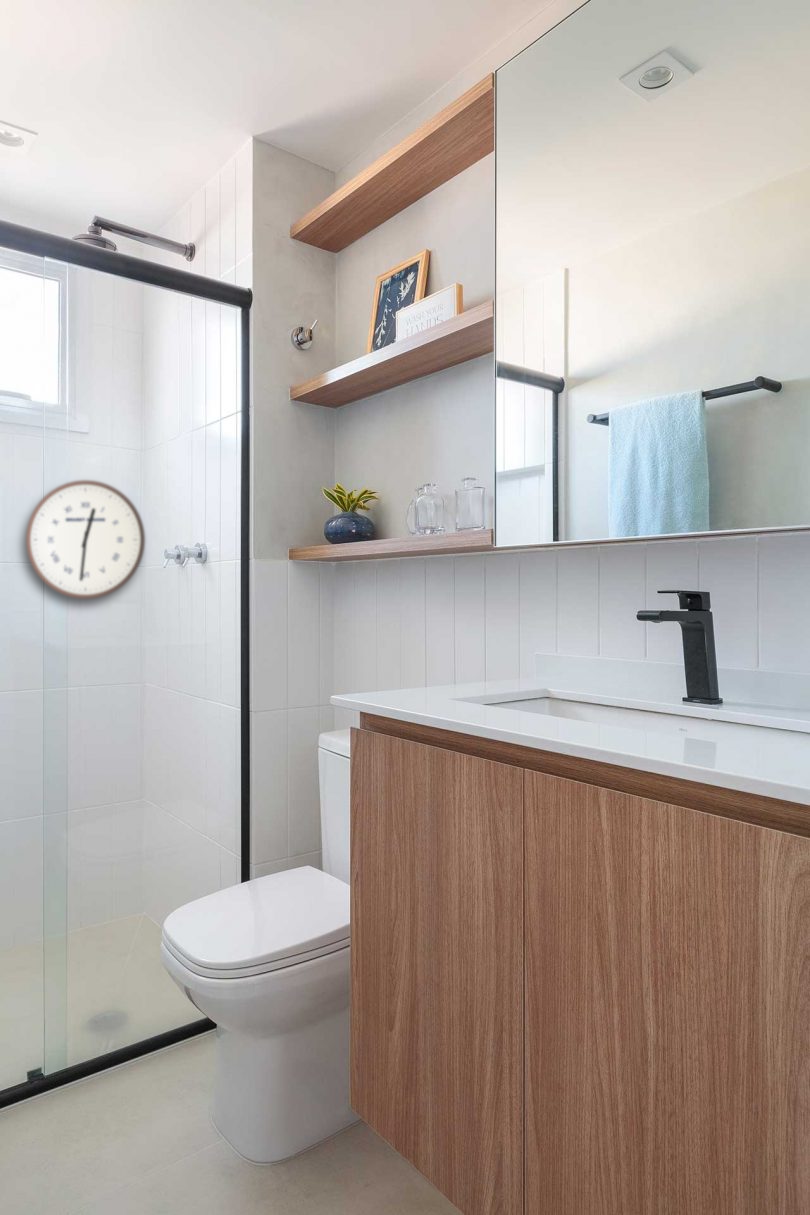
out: 12:31
